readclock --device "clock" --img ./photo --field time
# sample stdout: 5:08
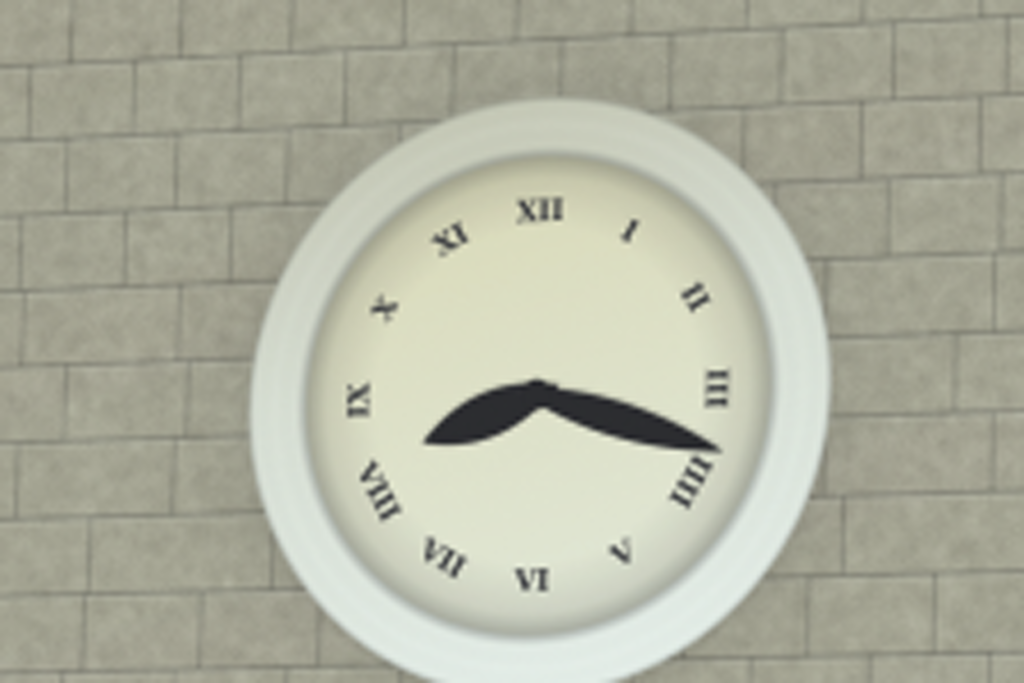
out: 8:18
